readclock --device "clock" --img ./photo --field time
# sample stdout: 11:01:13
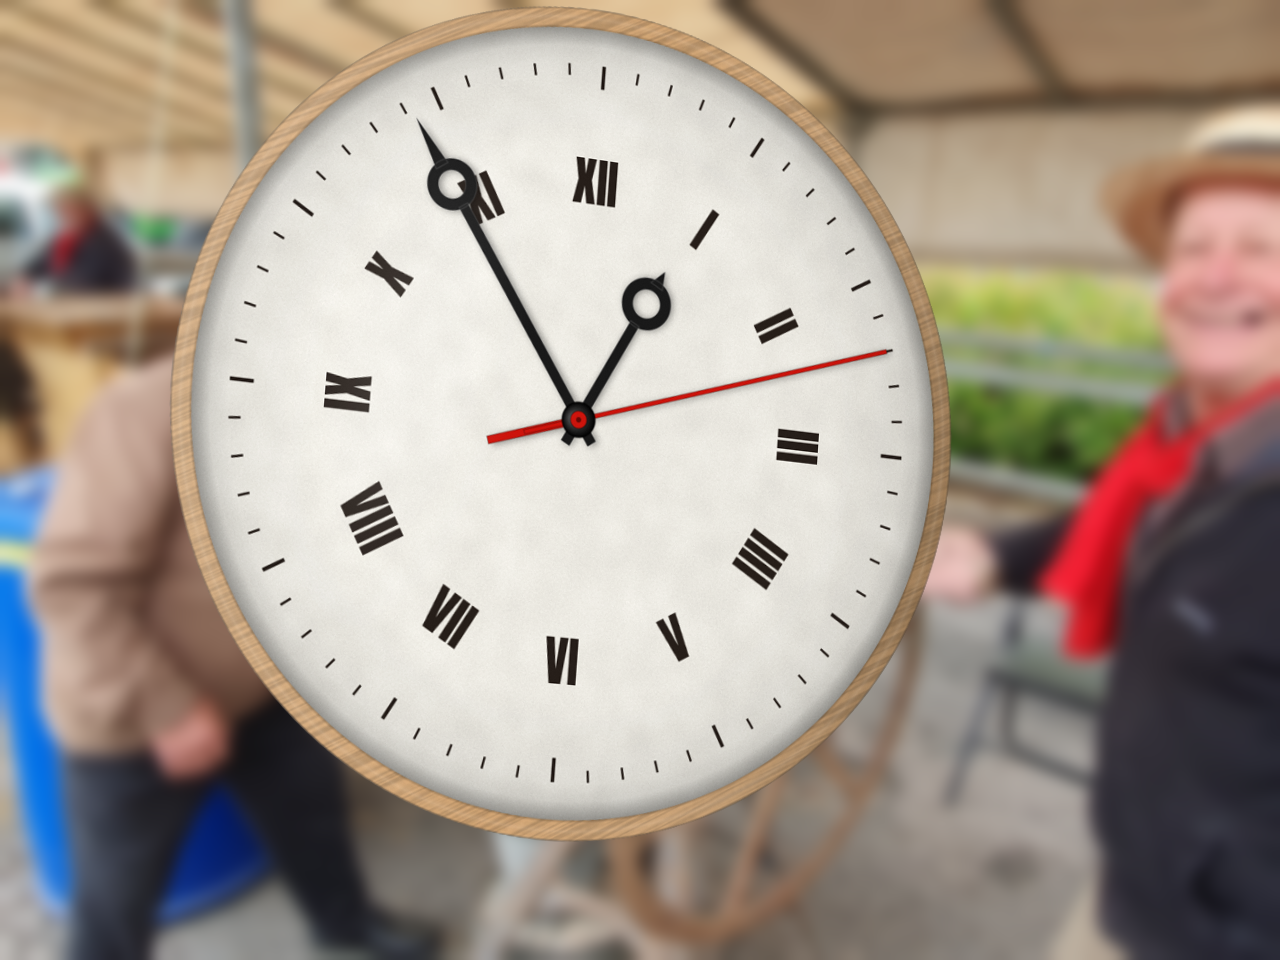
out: 12:54:12
